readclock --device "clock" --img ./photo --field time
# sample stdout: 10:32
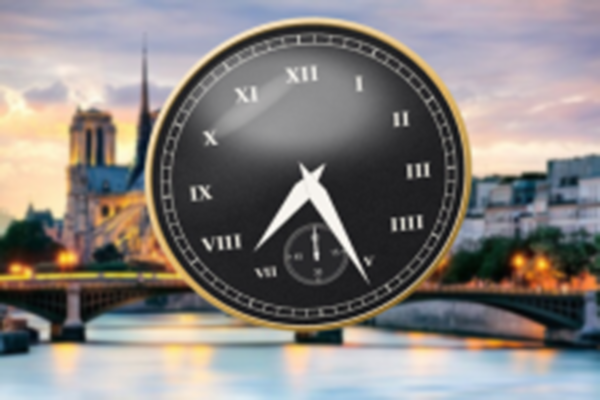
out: 7:26
